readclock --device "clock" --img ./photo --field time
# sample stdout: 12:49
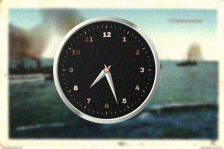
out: 7:27
